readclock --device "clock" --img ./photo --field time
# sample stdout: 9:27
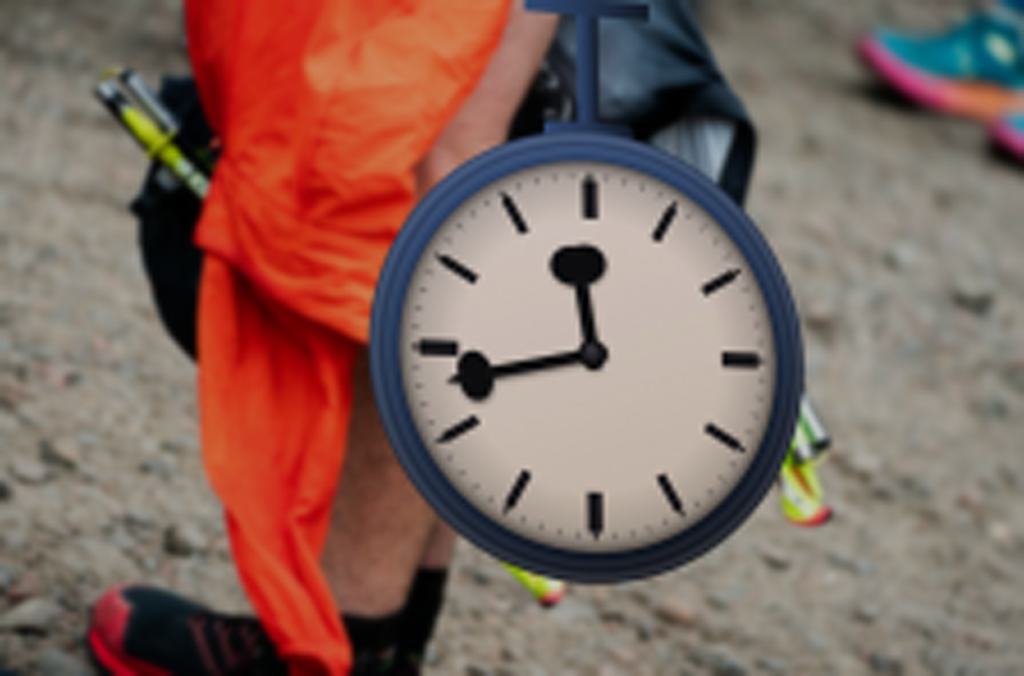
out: 11:43
